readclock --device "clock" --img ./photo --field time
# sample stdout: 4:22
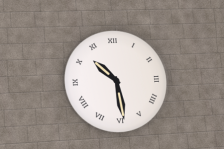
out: 10:29
